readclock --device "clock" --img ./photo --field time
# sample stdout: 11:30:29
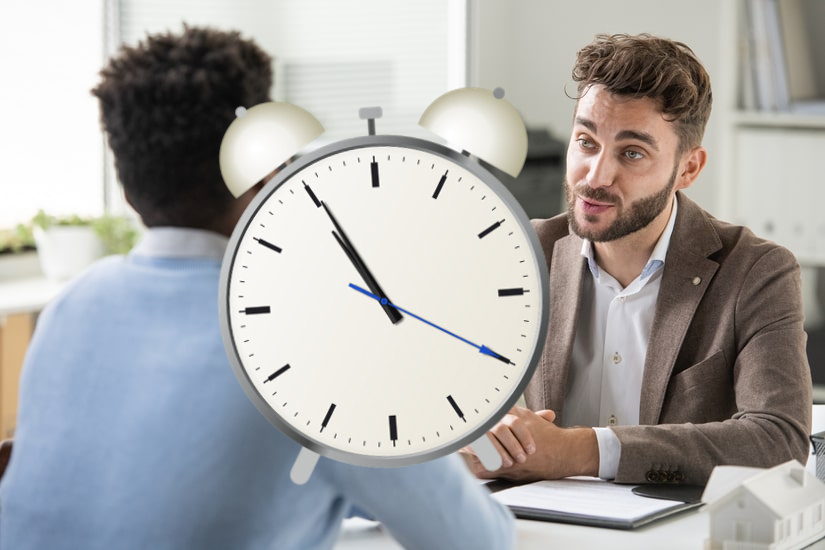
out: 10:55:20
